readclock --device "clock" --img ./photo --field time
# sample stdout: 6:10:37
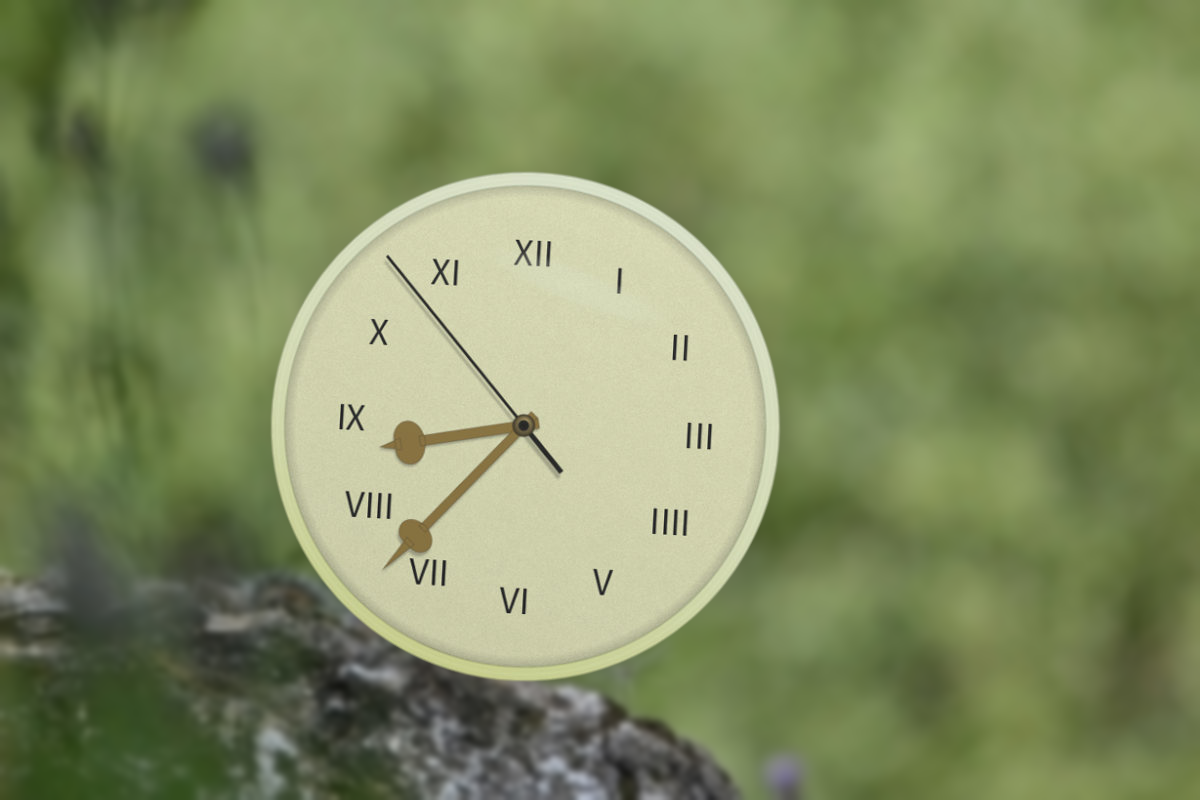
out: 8:36:53
